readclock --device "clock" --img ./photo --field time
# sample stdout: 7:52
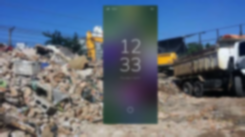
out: 12:33
